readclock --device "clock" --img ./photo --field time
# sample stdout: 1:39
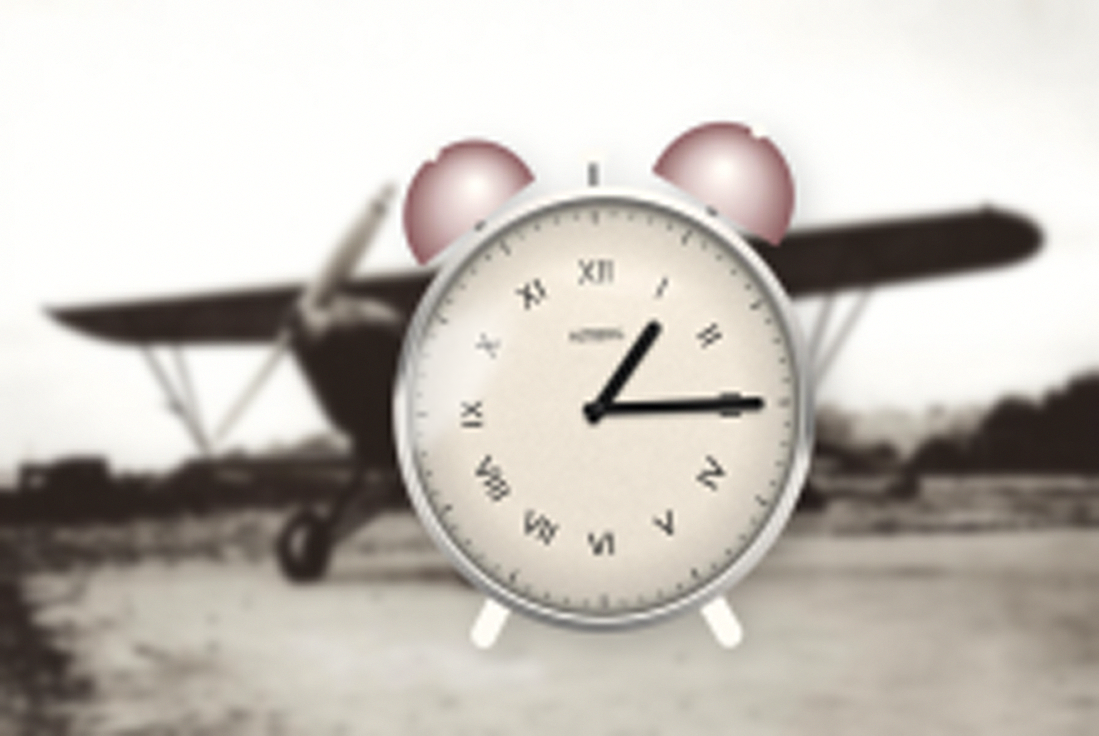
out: 1:15
